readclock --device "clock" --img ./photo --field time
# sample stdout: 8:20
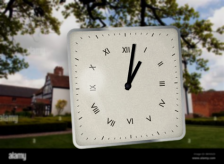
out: 1:02
